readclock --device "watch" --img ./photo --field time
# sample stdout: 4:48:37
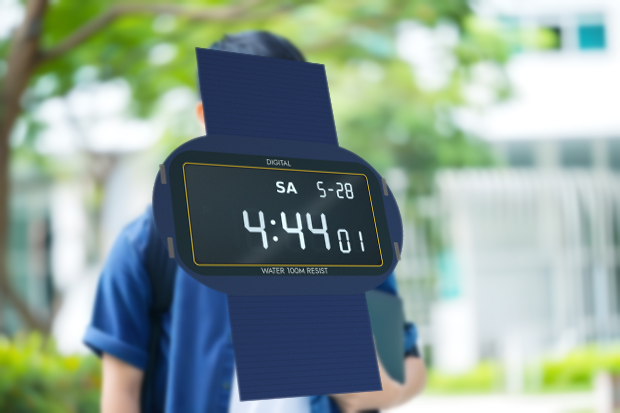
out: 4:44:01
